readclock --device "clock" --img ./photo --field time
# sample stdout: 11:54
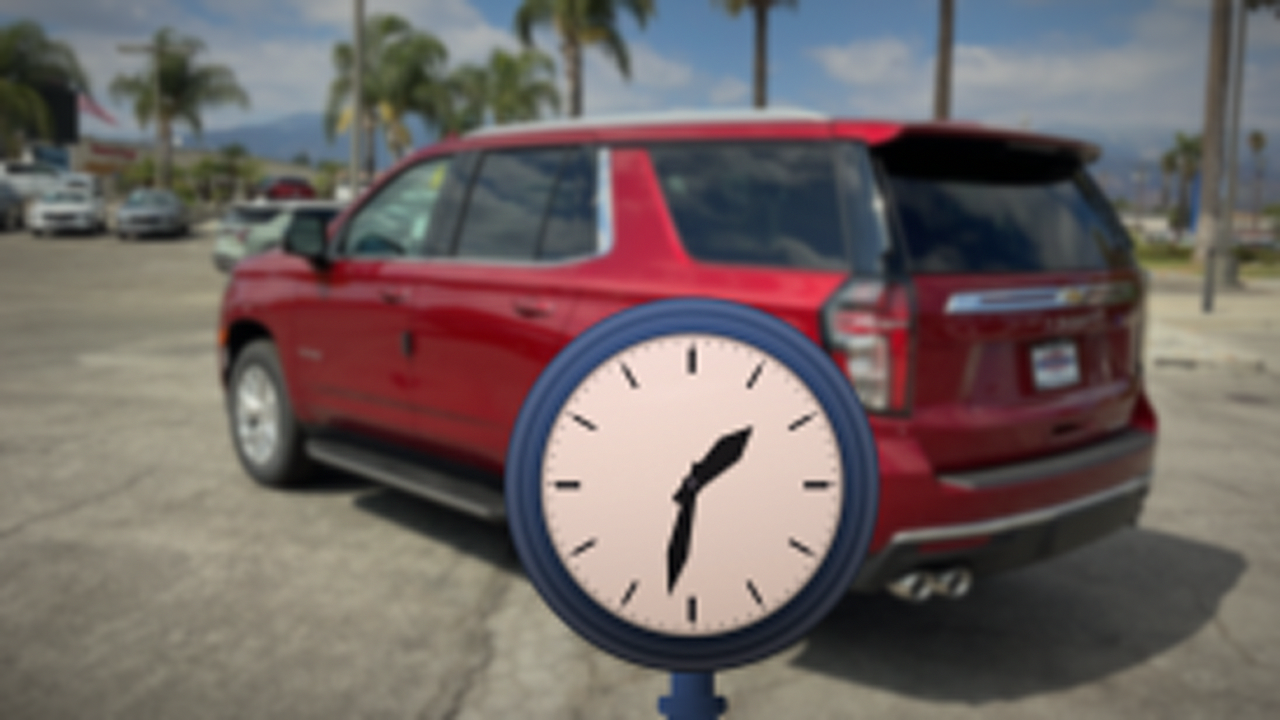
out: 1:32
